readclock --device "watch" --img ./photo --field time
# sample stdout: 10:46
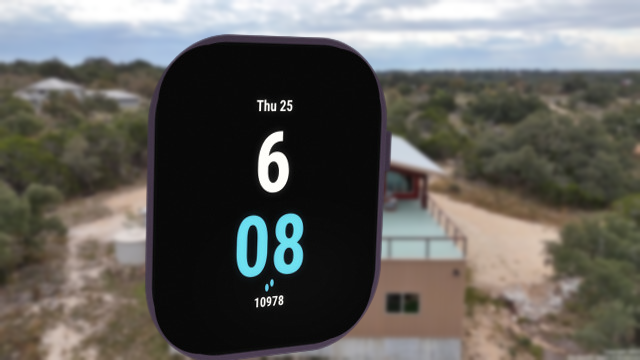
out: 6:08
